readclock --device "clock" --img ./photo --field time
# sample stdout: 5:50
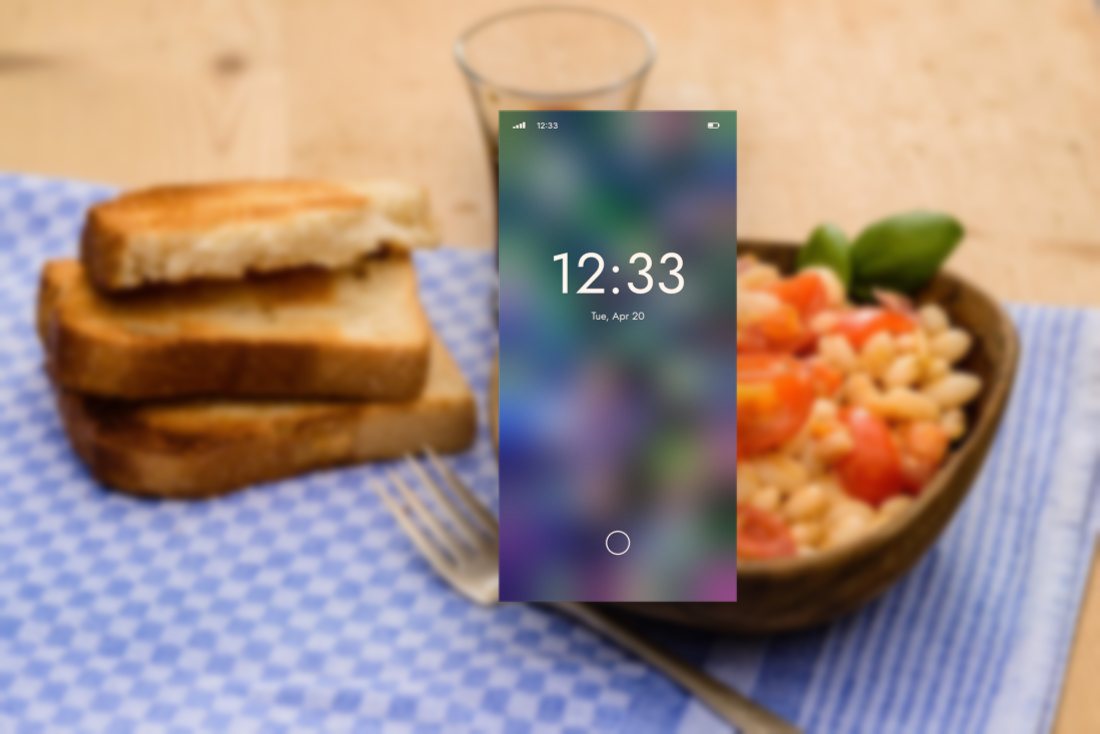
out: 12:33
